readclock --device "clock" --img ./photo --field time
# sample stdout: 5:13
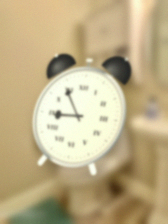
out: 8:54
